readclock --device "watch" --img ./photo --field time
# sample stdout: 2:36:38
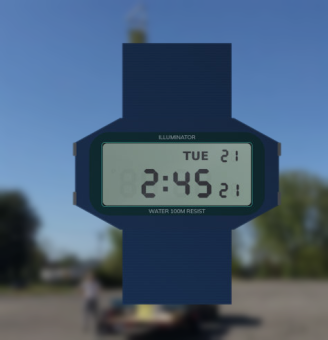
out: 2:45:21
